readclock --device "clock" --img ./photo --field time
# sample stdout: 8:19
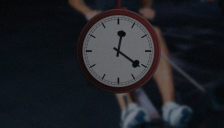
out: 12:21
